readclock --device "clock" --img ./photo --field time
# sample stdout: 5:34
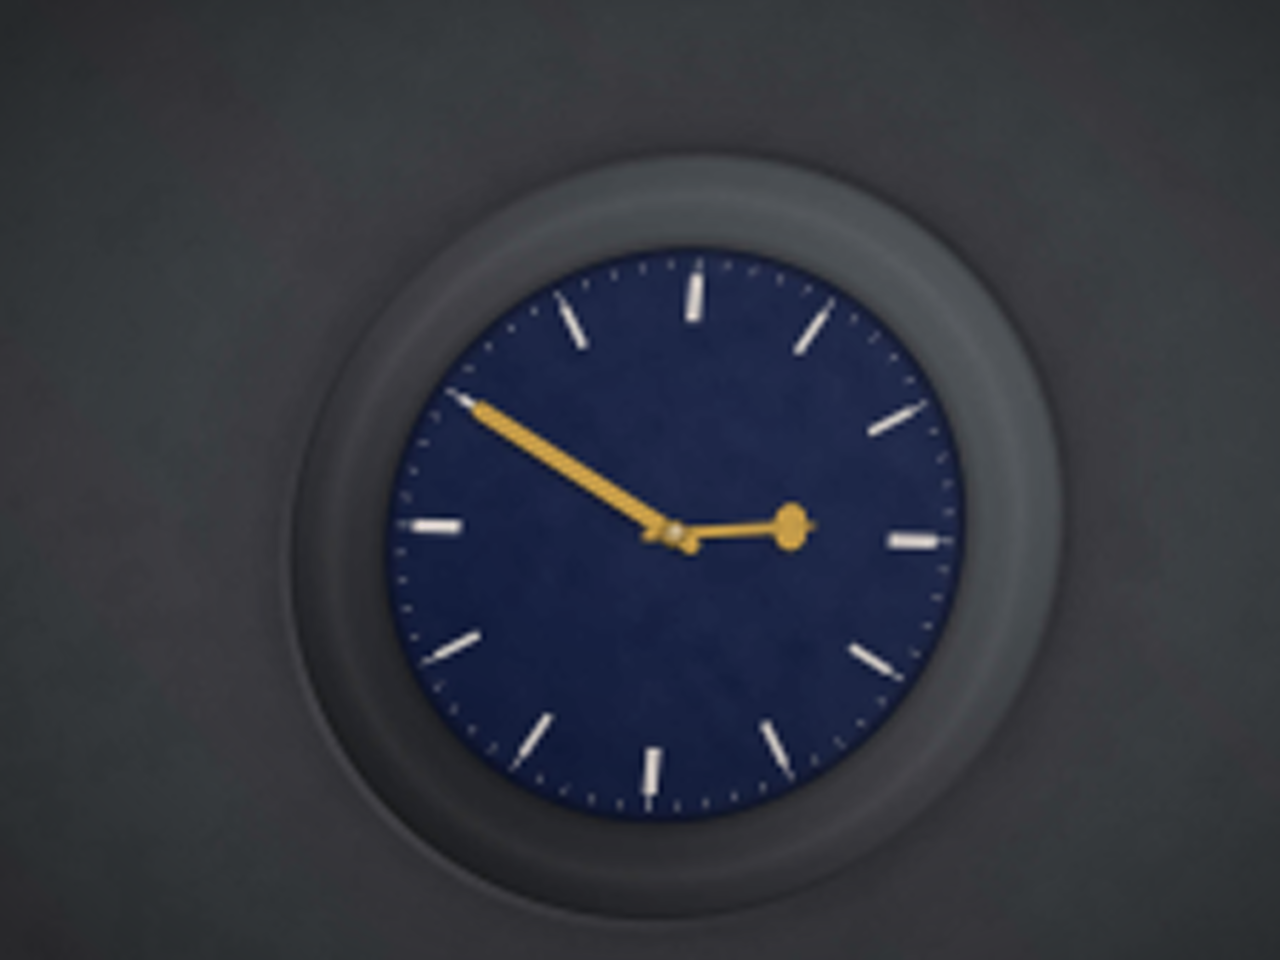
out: 2:50
